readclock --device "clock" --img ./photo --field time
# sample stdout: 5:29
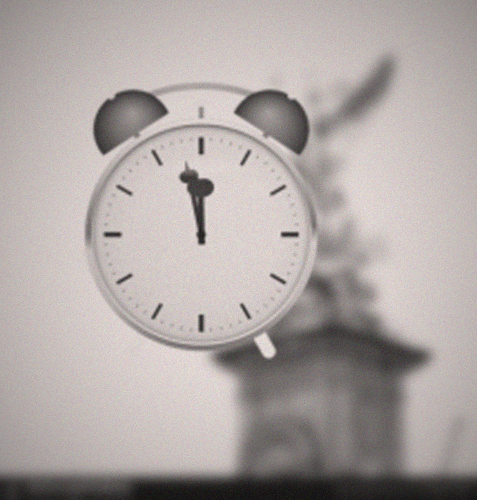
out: 11:58
